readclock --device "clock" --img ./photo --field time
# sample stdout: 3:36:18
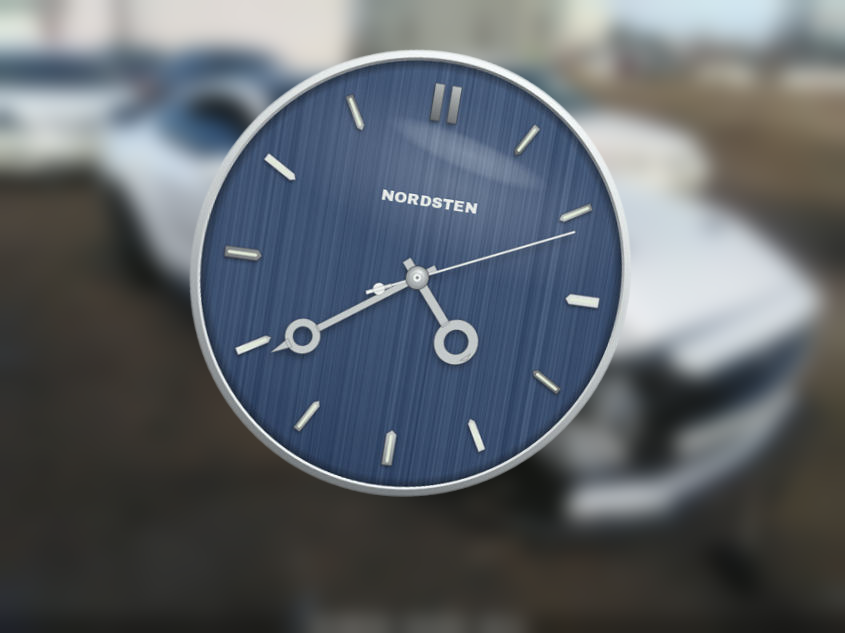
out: 4:39:11
